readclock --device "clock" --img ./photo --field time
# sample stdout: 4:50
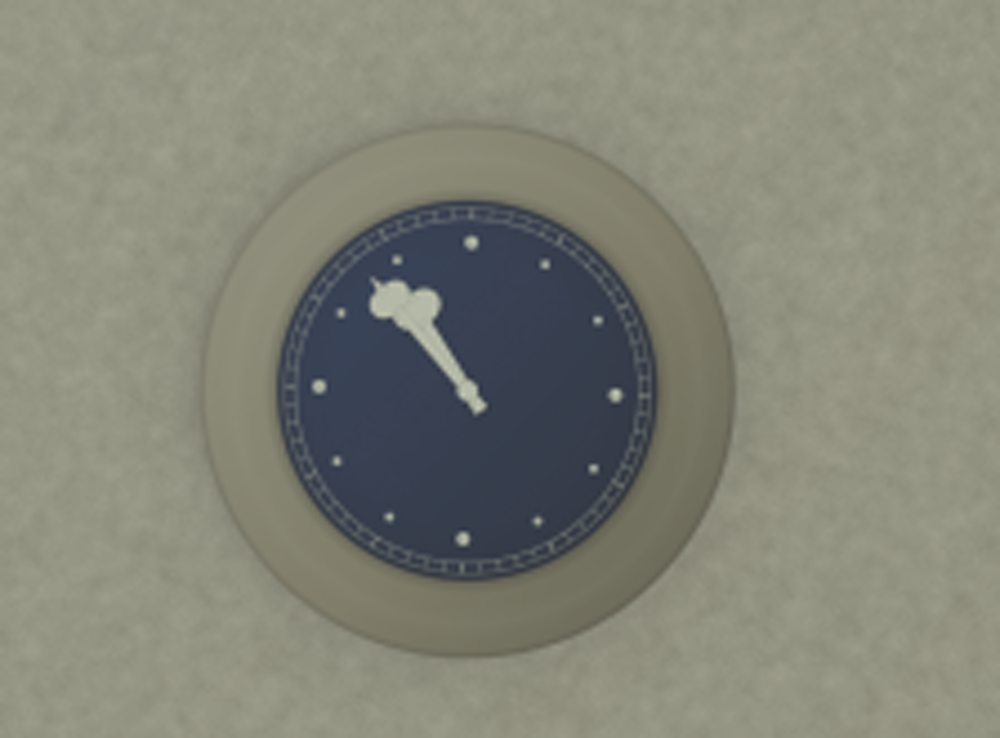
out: 10:53
